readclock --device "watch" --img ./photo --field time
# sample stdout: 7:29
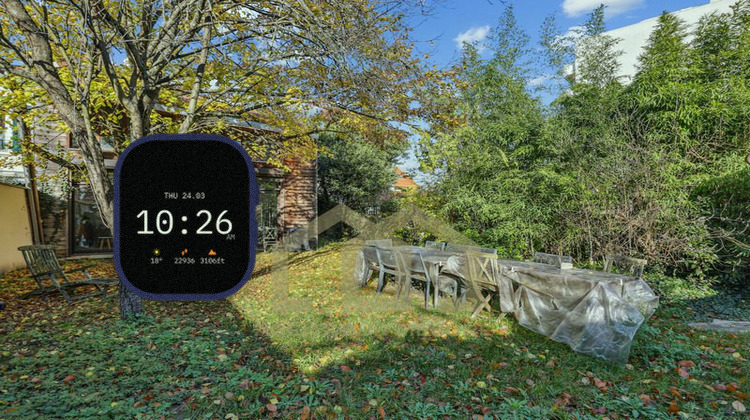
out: 10:26
